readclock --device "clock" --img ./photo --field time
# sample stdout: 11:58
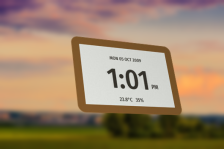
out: 1:01
